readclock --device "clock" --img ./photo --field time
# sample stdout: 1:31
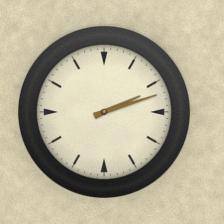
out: 2:12
